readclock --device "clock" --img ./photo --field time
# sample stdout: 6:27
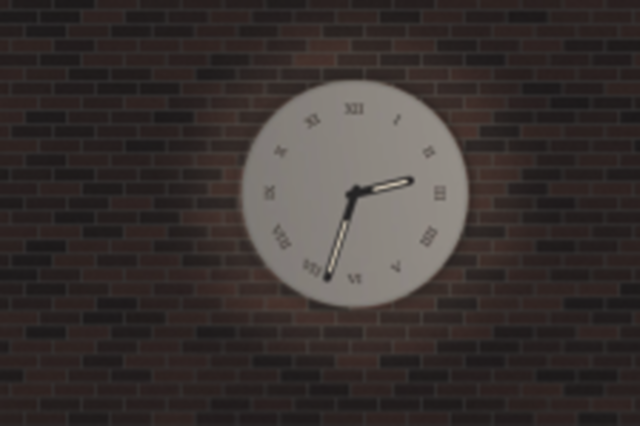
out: 2:33
